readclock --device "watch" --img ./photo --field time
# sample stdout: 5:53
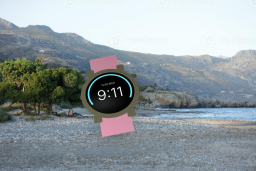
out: 9:11
